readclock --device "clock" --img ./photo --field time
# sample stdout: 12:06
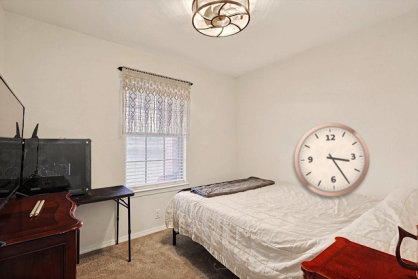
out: 3:25
